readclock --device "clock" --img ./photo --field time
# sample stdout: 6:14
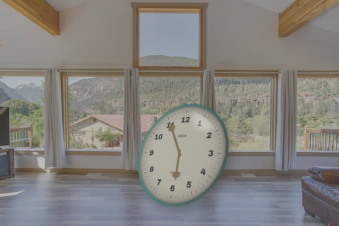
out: 5:55
